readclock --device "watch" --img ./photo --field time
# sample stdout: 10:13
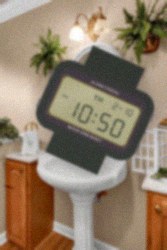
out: 10:50
